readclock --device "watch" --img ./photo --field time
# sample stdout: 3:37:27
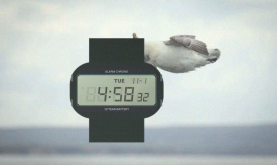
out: 4:58:32
